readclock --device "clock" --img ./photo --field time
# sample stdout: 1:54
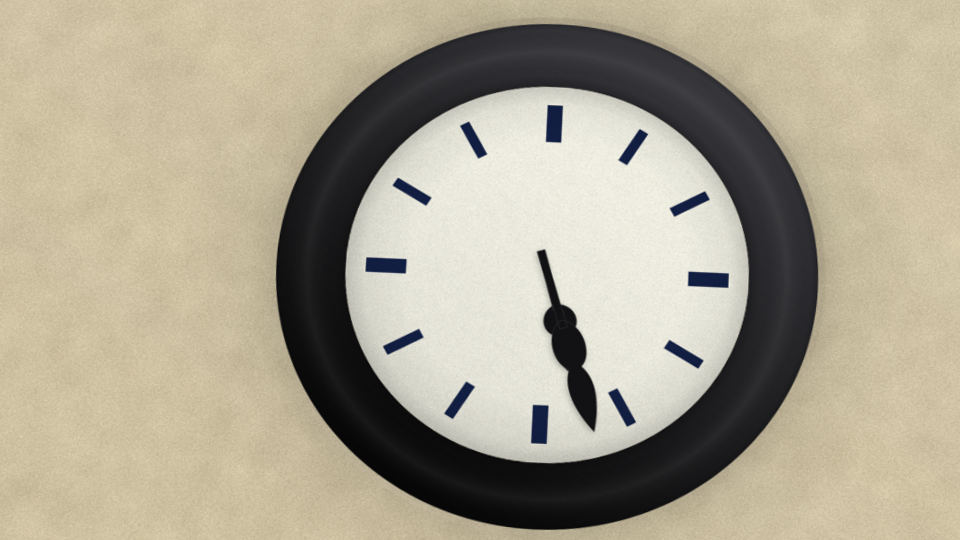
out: 5:27
